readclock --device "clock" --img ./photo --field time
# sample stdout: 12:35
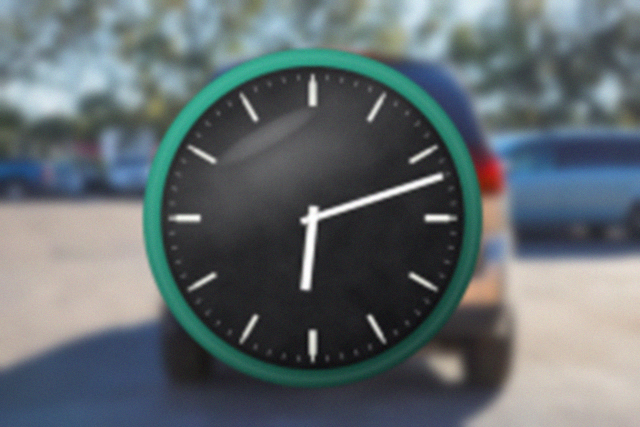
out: 6:12
